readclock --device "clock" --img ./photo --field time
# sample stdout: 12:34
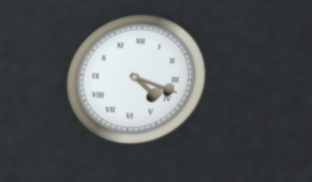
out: 4:18
